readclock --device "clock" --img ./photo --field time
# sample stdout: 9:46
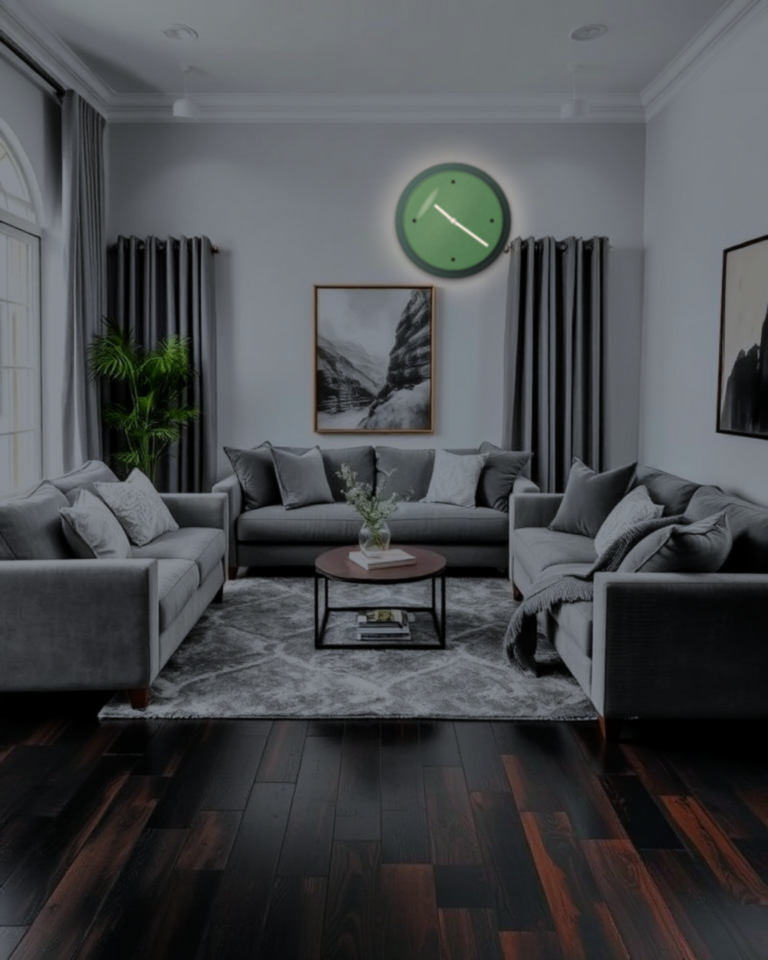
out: 10:21
